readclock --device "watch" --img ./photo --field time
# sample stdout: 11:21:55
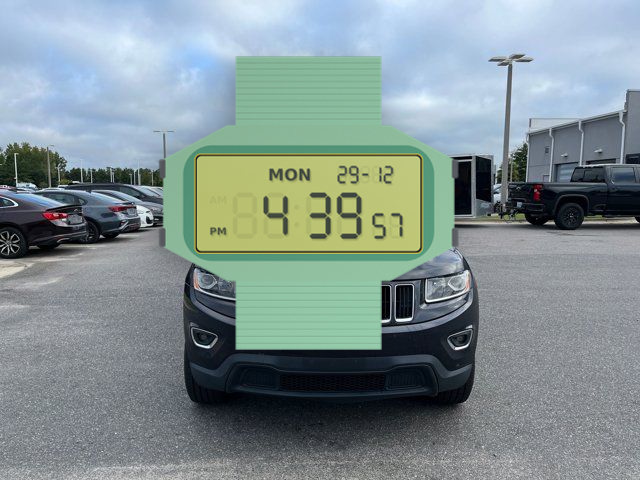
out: 4:39:57
